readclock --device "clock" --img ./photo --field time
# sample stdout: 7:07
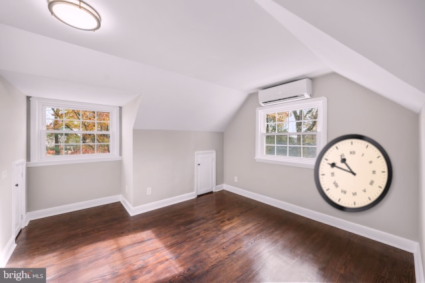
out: 10:49
